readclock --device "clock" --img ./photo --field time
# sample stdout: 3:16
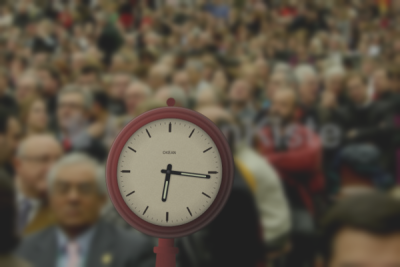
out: 6:16
